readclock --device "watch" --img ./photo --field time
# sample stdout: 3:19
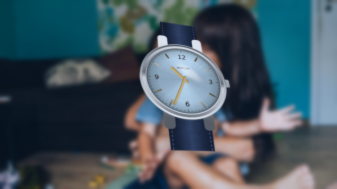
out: 10:34
